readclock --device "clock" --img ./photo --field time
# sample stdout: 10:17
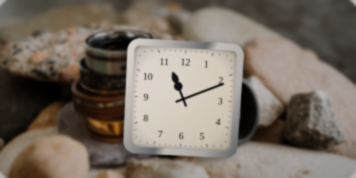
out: 11:11
